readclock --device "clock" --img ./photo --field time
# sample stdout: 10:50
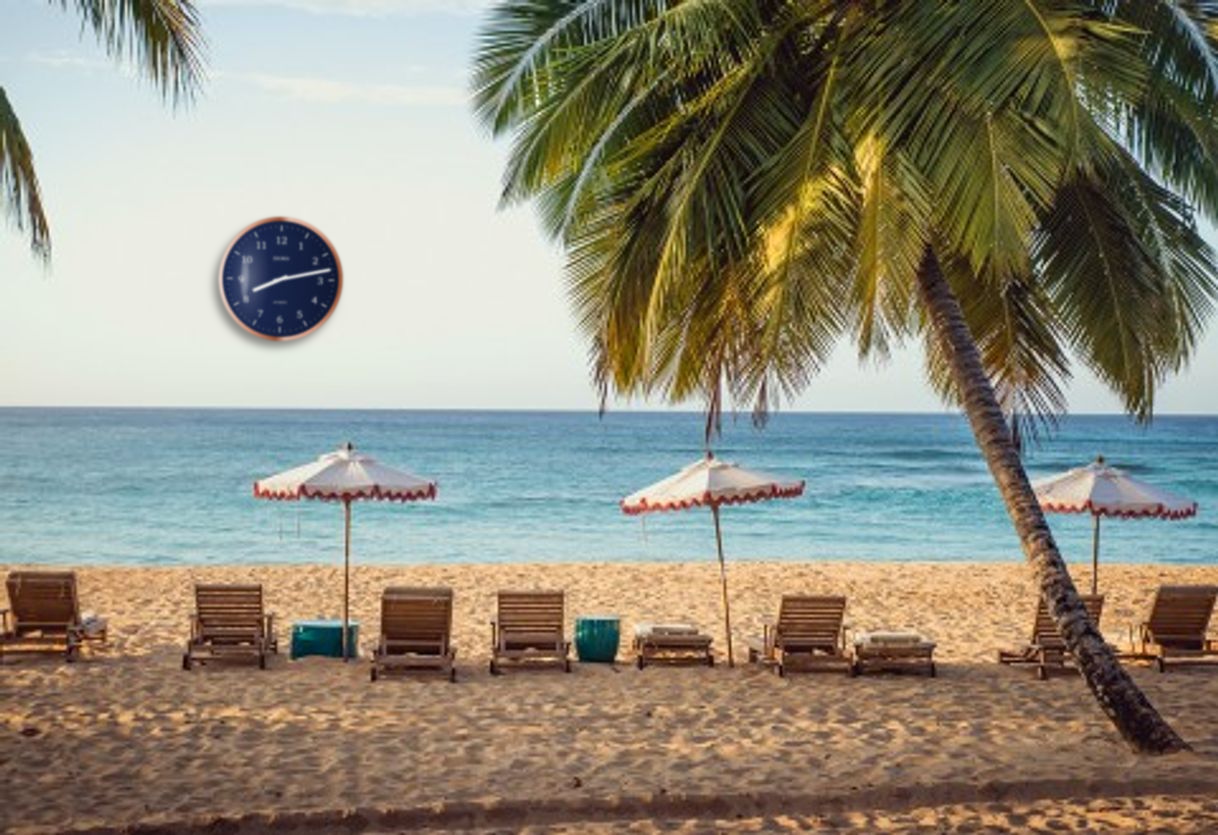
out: 8:13
